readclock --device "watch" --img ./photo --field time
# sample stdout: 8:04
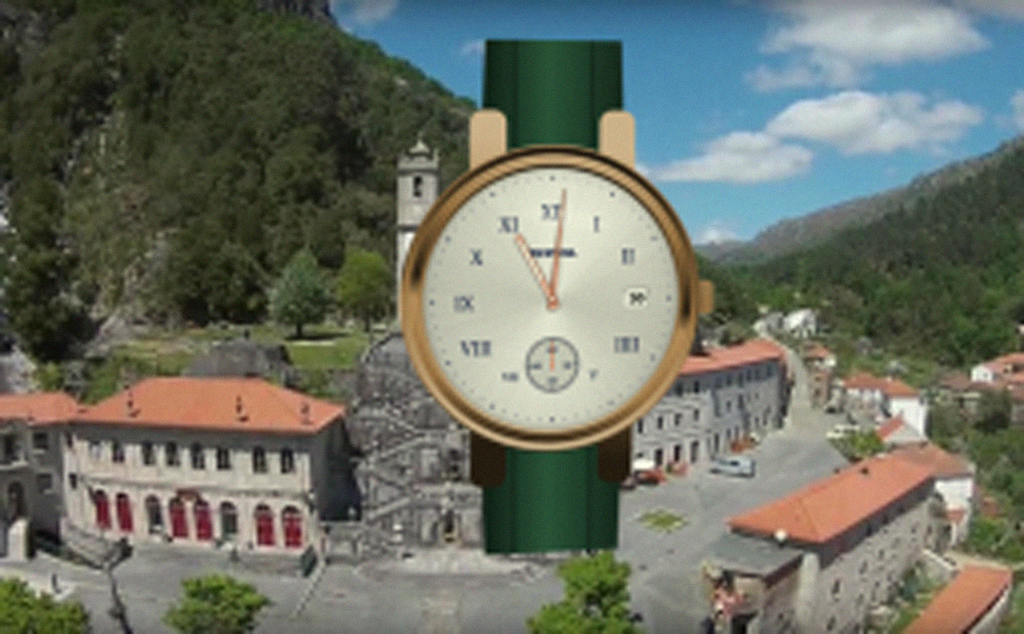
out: 11:01
